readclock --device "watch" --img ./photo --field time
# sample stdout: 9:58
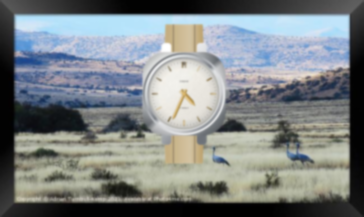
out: 4:34
